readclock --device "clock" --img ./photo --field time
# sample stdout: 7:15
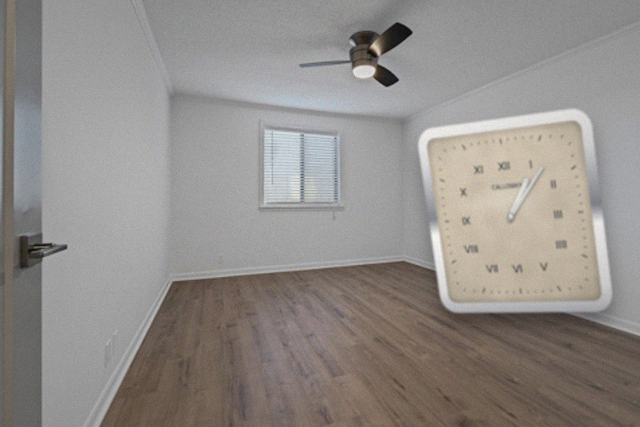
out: 1:07
